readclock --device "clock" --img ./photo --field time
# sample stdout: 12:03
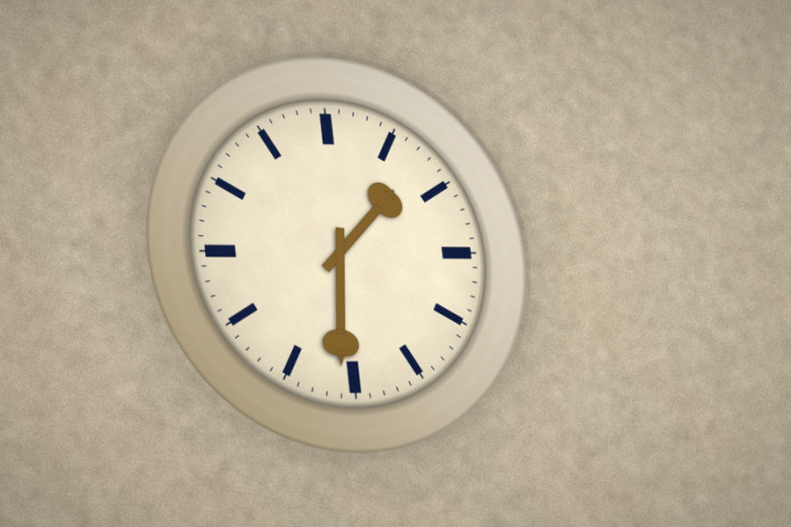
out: 1:31
